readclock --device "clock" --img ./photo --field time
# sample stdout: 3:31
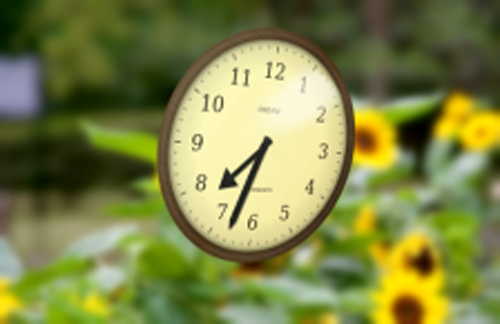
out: 7:33
